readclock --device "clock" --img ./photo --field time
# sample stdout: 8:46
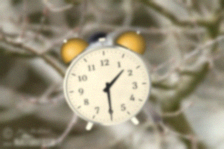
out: 1:30
